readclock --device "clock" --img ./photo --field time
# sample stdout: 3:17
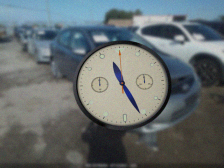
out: 11:26
